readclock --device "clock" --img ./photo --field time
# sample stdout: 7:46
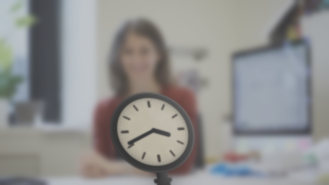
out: 3:41
